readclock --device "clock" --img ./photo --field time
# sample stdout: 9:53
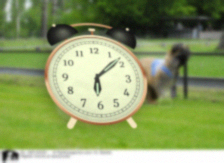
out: 6:08
